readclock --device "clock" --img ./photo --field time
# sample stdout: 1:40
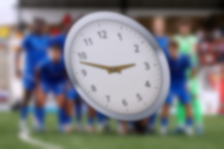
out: 2:48
